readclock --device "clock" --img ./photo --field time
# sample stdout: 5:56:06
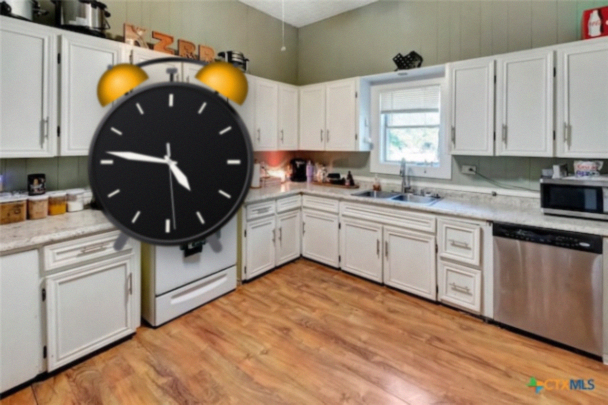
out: 4:46:29
